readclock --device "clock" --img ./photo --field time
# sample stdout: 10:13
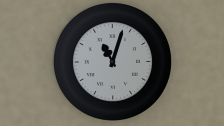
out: 11:03
